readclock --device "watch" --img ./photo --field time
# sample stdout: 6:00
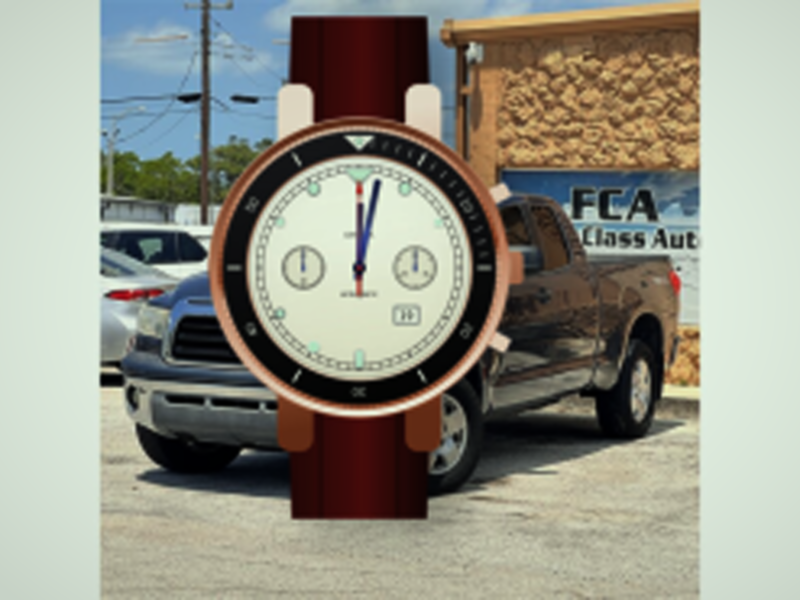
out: 12:02
